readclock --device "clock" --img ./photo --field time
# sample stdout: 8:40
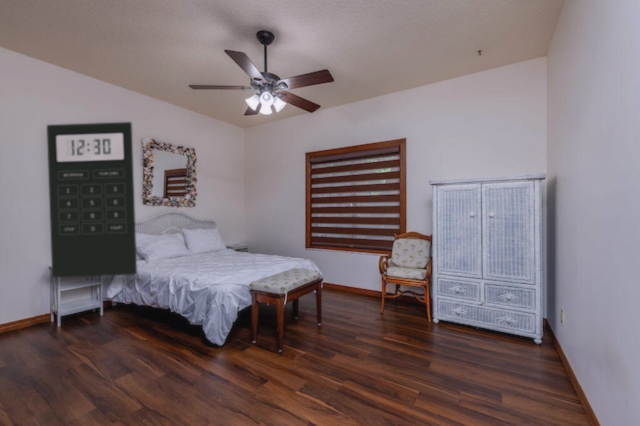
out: 12:30
